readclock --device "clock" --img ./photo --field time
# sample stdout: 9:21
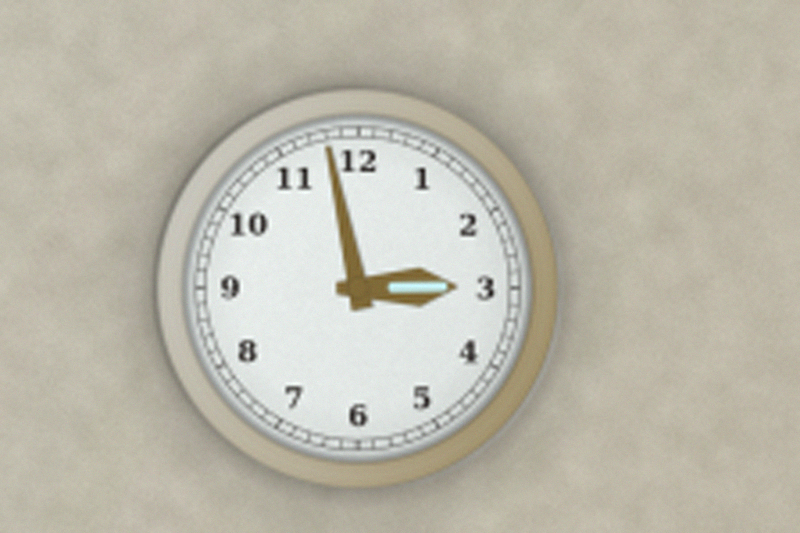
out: 2:58
